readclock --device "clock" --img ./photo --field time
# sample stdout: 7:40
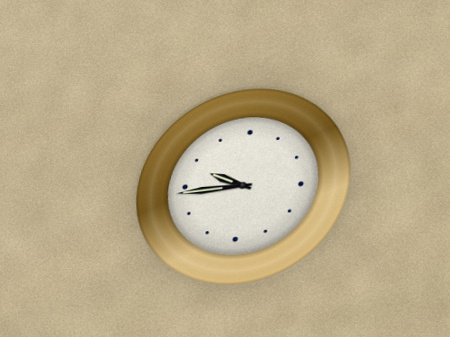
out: 9:44
